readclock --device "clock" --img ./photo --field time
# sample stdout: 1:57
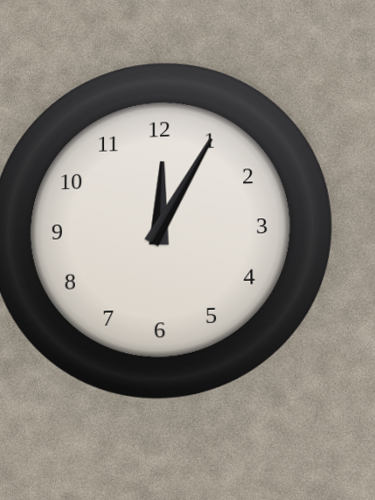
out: 12:05
